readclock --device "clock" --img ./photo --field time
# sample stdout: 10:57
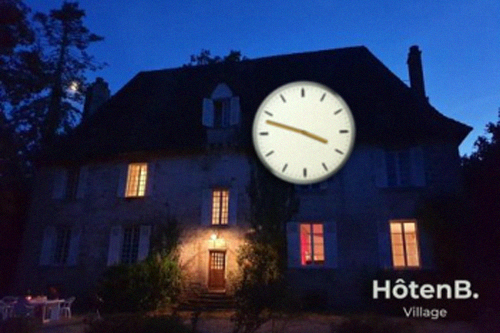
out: 3:48
